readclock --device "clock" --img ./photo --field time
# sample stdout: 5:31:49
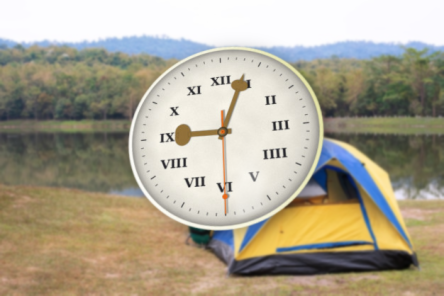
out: 9:03:30
